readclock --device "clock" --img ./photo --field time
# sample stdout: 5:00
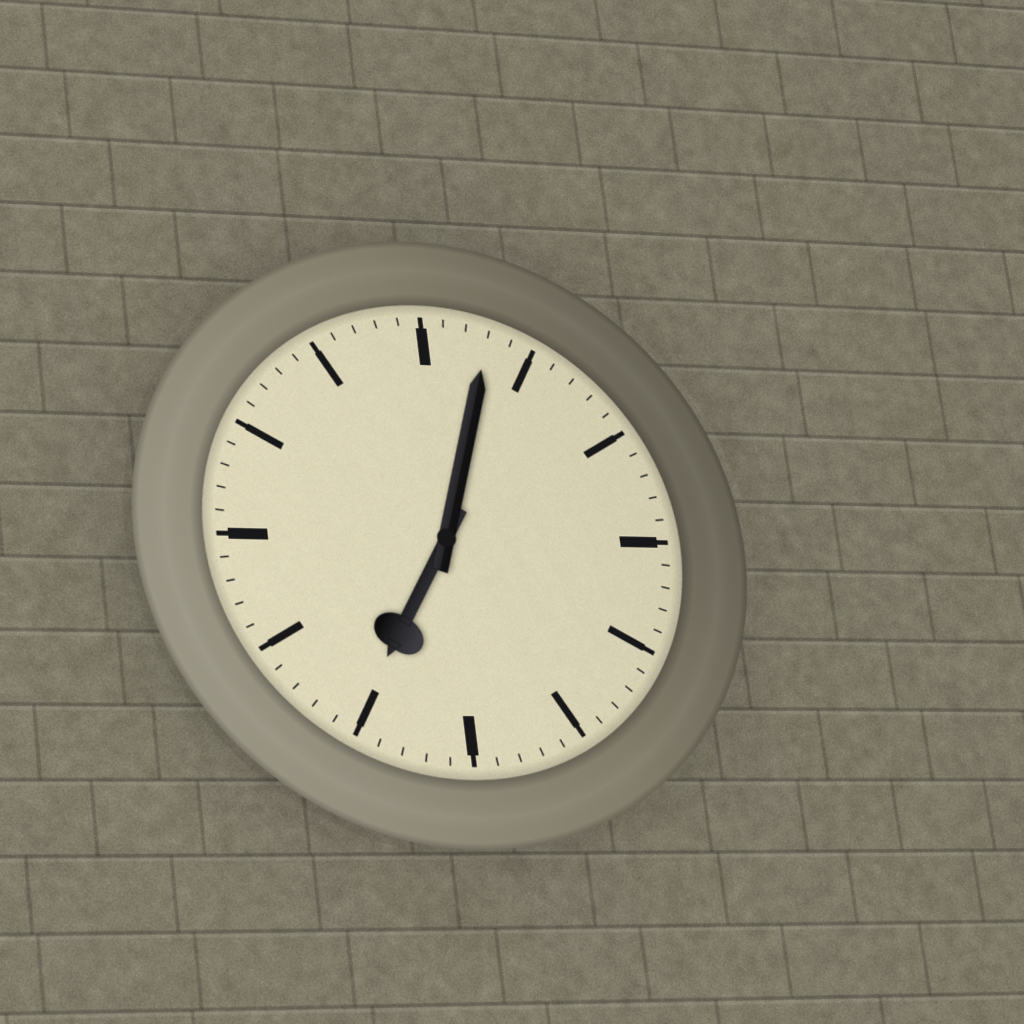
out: 7:03
